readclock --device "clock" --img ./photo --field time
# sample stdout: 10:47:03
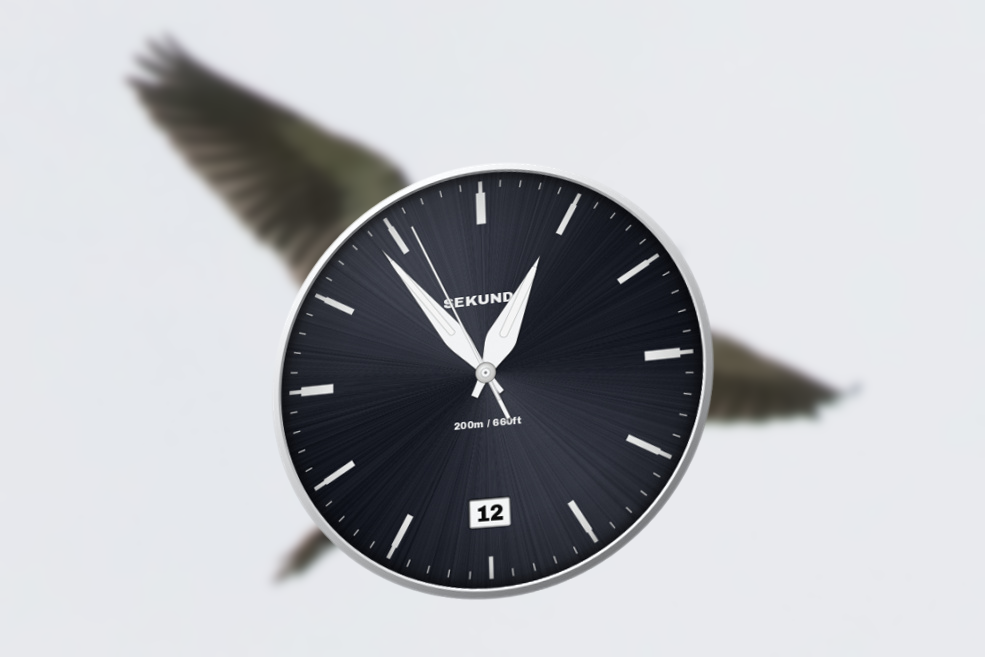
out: 12:53:56
